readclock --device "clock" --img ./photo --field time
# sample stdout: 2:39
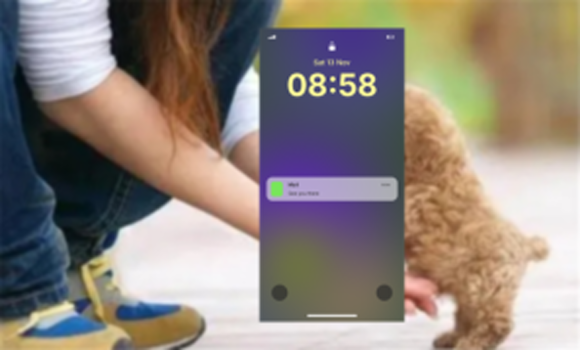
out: 8:58
